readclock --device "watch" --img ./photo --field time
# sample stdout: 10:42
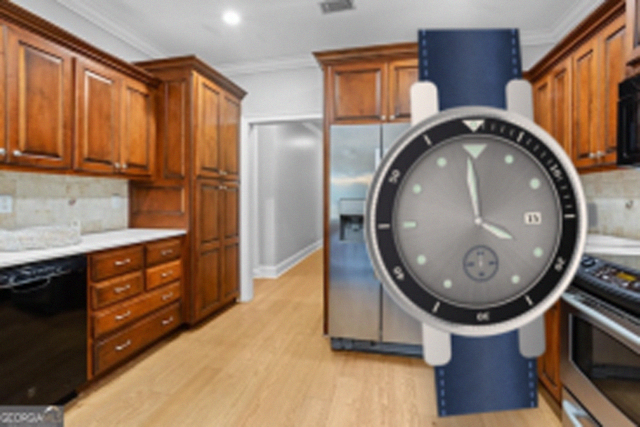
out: 3:59
